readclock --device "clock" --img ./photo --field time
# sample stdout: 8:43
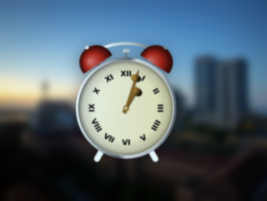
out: 1:03
